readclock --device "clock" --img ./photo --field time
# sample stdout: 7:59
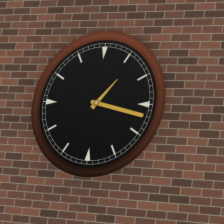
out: 1:17
